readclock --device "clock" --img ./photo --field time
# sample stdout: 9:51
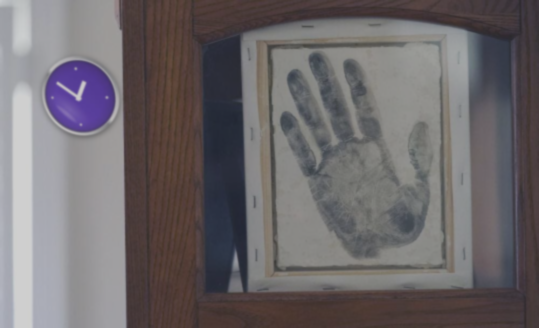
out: 12:51
